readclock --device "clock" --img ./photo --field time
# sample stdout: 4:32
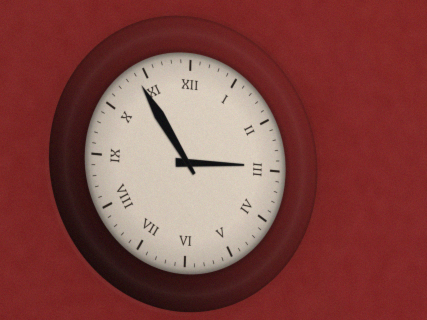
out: 2:54
